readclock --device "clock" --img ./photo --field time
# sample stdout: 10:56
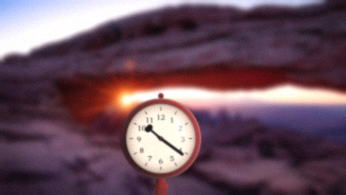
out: 10:21
